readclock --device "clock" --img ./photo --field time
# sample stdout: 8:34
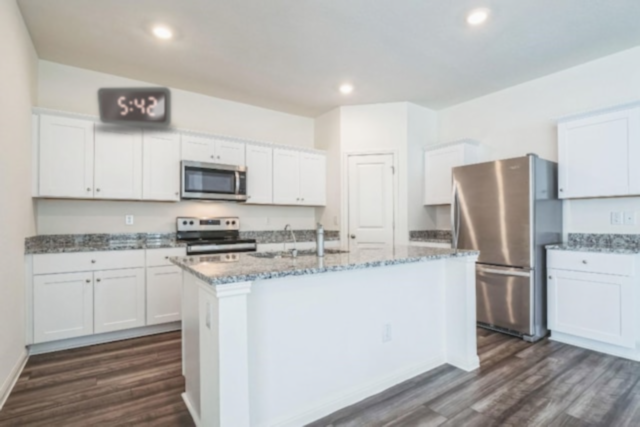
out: 5:42
